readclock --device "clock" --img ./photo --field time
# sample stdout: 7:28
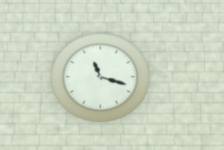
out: 11:18
